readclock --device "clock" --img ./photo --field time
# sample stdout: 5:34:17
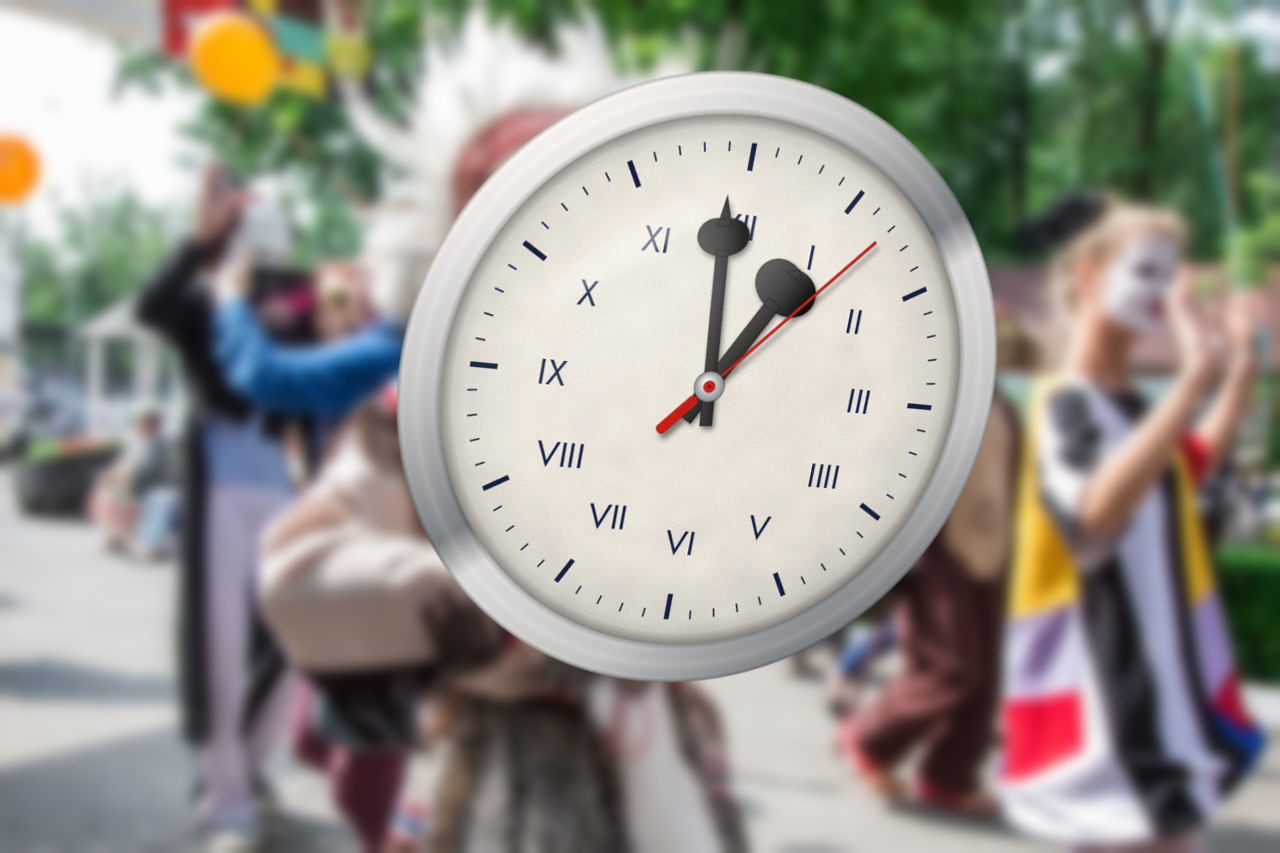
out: 12:59:07
